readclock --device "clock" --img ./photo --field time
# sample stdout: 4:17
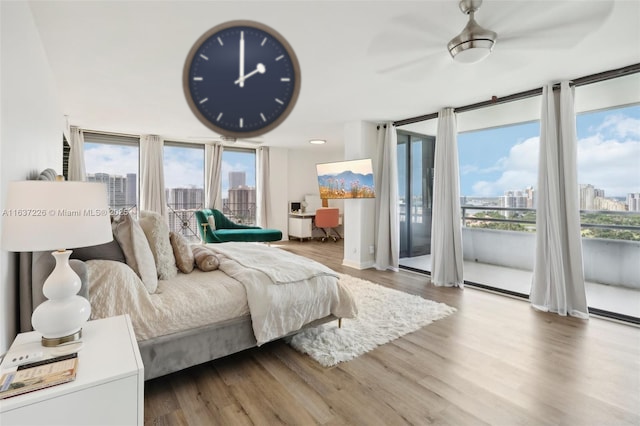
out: 2:00
